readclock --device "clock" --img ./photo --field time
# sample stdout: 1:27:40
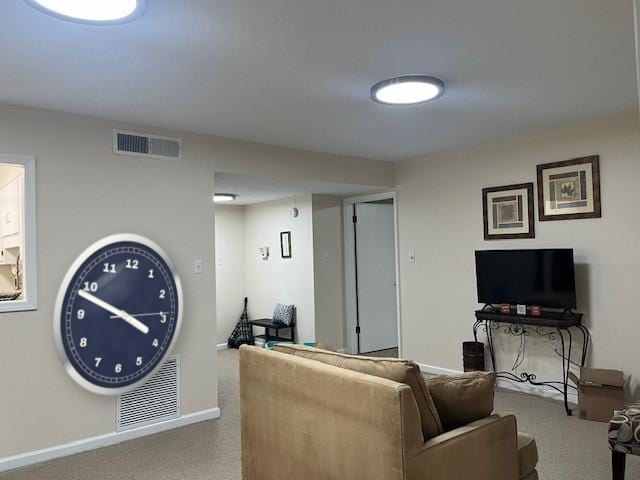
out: 3:48:14
